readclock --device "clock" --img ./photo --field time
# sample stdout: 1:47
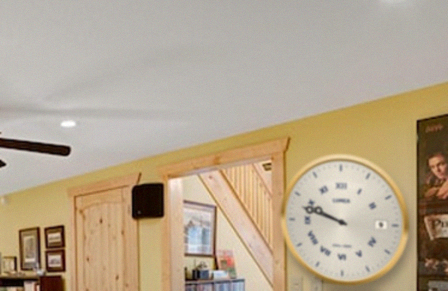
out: 9:48
